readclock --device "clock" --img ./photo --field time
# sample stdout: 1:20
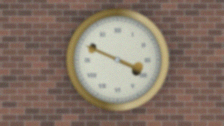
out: 3:49
